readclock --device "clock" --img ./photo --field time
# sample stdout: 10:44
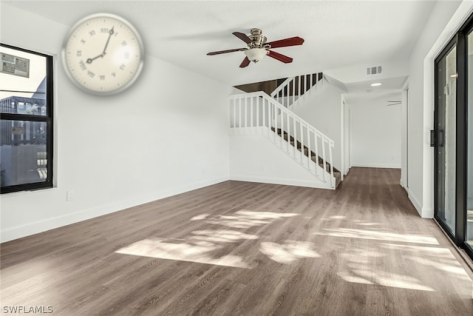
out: 8:03
